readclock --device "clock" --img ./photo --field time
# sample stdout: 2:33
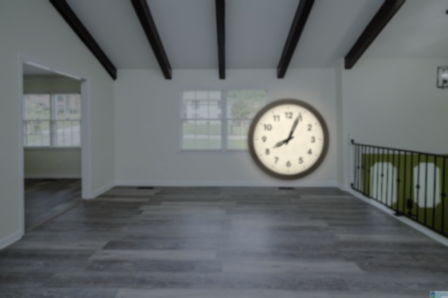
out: 8:04
